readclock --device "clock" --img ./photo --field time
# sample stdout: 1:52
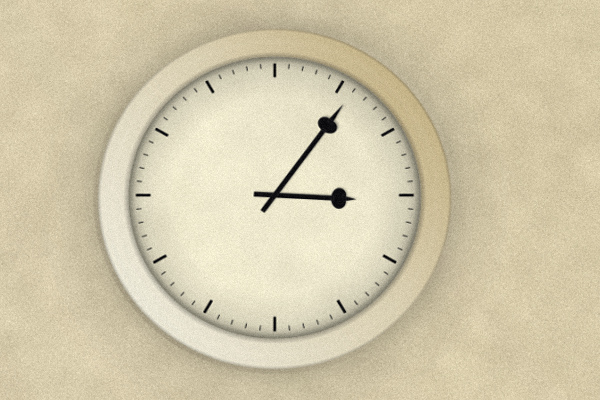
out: 3:06
